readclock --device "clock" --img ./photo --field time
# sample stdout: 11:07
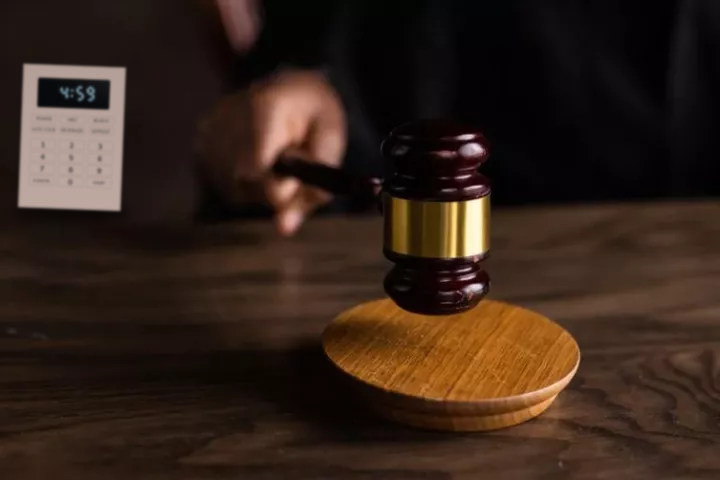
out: 4:59
